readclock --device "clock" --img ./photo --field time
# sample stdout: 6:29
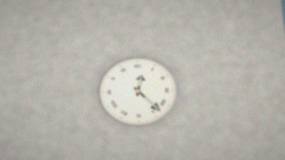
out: 12:23
